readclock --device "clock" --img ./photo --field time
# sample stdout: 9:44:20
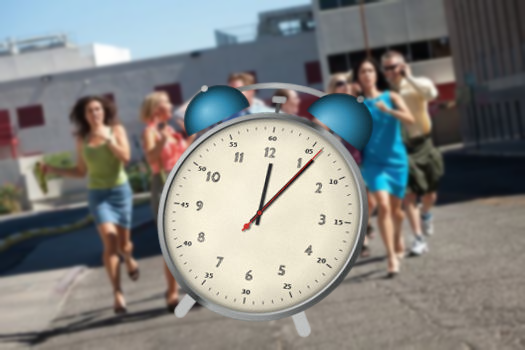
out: 12:06:06
